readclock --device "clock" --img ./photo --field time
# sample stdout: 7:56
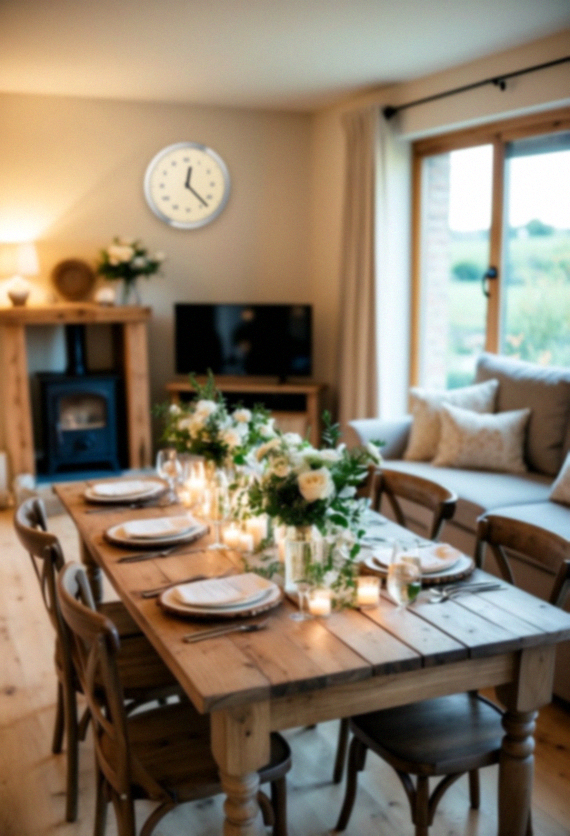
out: 12:23
